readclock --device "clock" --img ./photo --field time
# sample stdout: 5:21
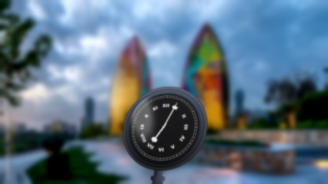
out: 7:04
